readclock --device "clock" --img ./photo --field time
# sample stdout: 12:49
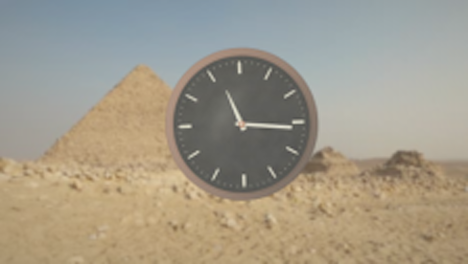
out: 11:16
